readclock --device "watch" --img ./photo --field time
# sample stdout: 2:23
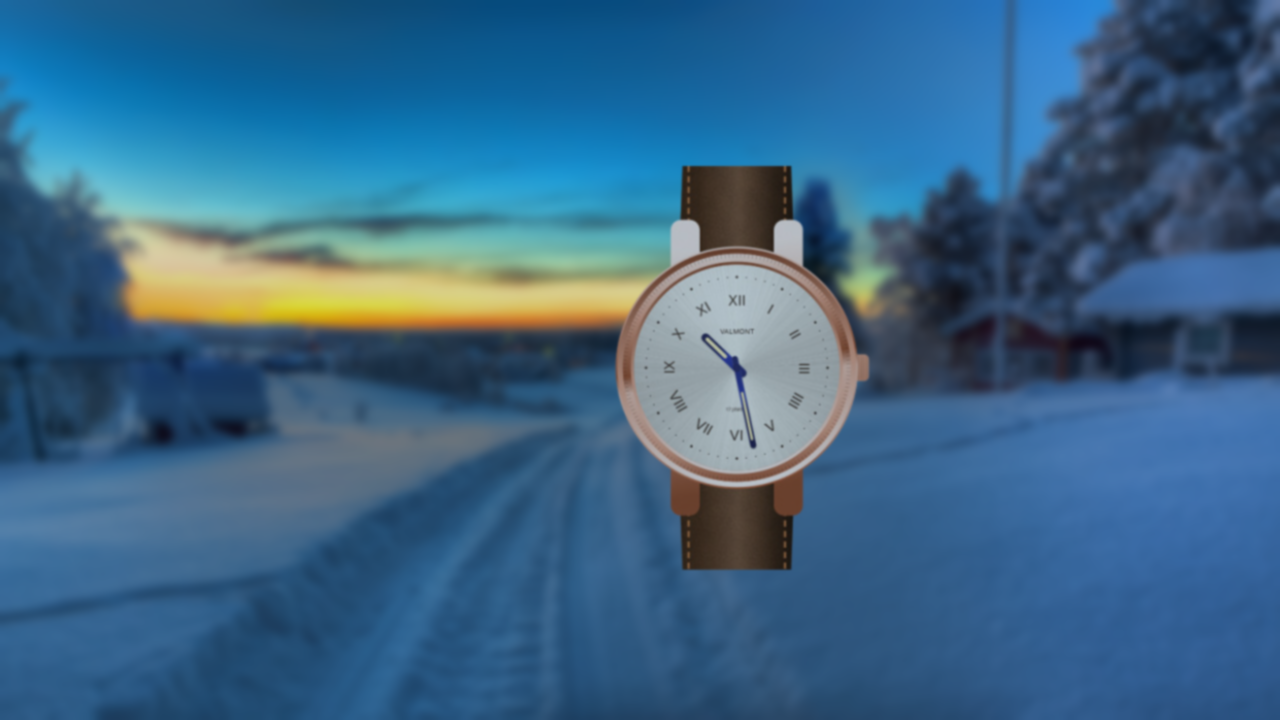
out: 10:28
